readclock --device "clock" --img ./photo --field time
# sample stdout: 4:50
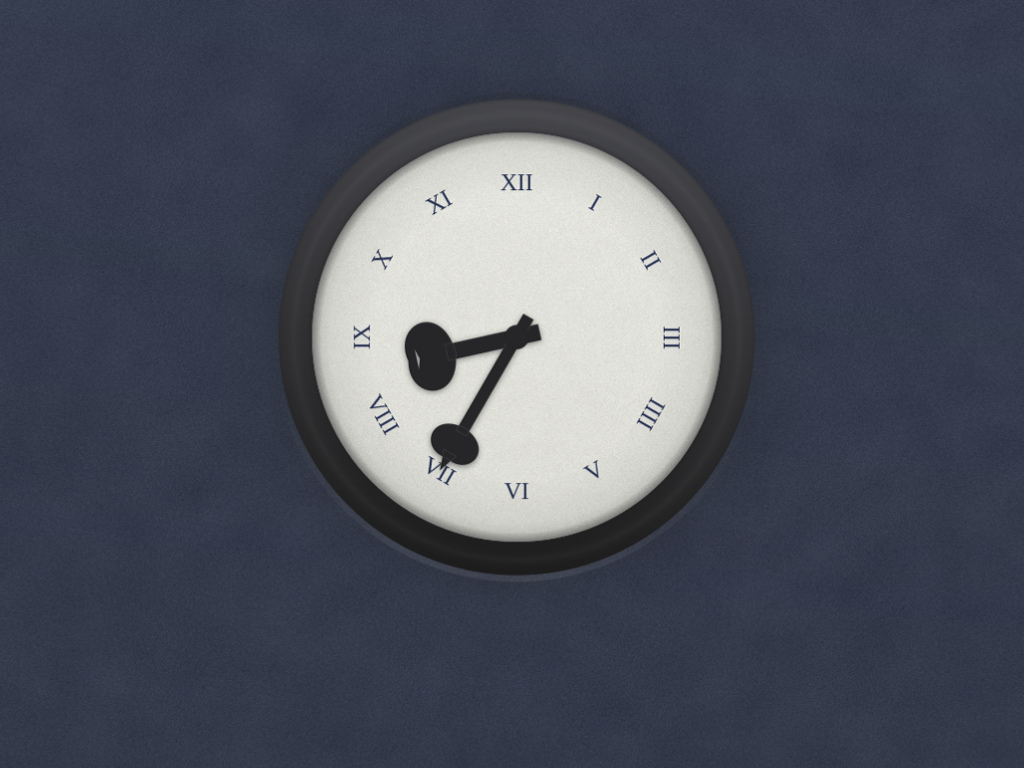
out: 8:35
